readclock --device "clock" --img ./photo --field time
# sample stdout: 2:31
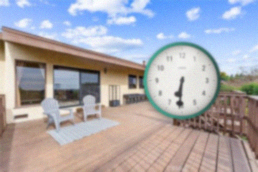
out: 6:31
